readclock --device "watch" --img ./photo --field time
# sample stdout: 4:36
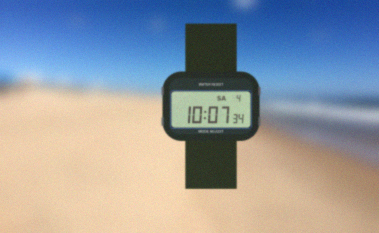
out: 10:07
